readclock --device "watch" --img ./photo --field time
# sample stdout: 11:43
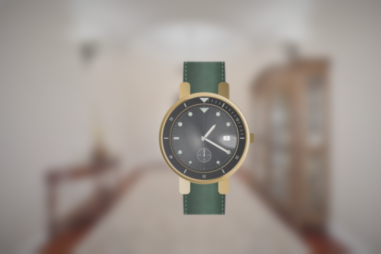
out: 1:20
